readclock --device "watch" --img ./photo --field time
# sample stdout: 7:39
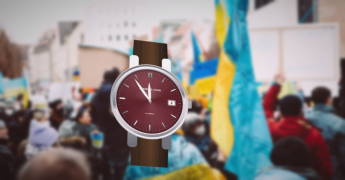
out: 11:54
